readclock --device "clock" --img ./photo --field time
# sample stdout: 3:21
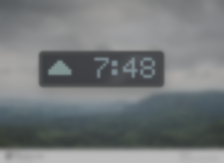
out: 7:48
